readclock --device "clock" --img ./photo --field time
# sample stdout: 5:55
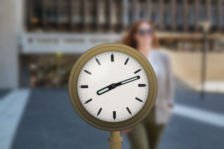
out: 8:12
